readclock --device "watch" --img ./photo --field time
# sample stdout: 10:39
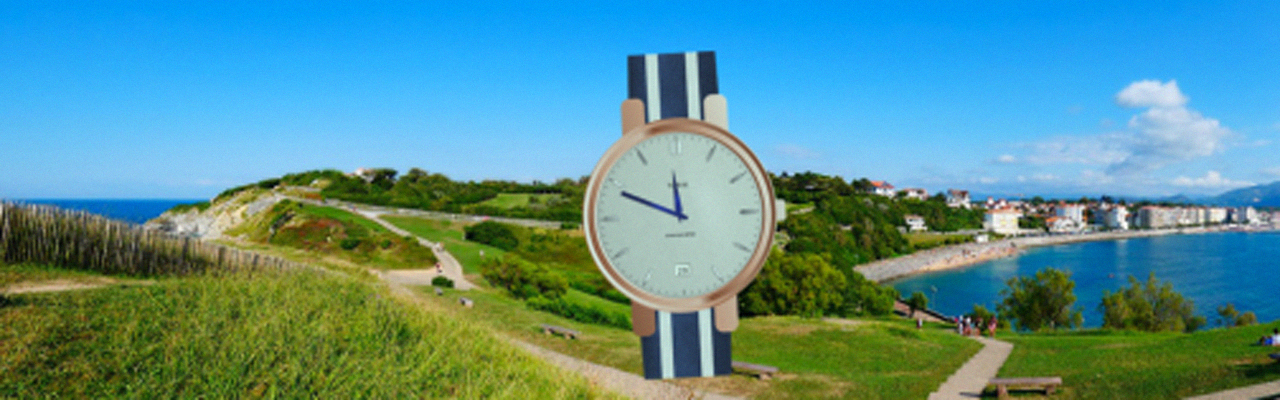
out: 11:49
